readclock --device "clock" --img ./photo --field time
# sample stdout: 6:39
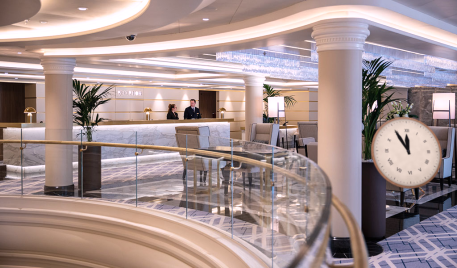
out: 11:55
